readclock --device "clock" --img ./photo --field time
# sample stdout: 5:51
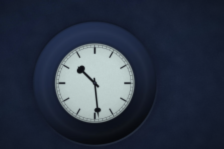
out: 10:29
